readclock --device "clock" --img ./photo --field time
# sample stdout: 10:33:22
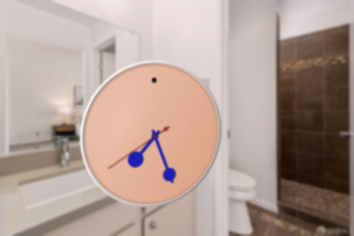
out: 7:26:40
